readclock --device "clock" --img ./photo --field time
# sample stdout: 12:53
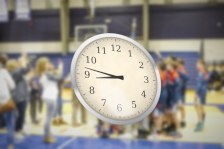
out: 8:47
